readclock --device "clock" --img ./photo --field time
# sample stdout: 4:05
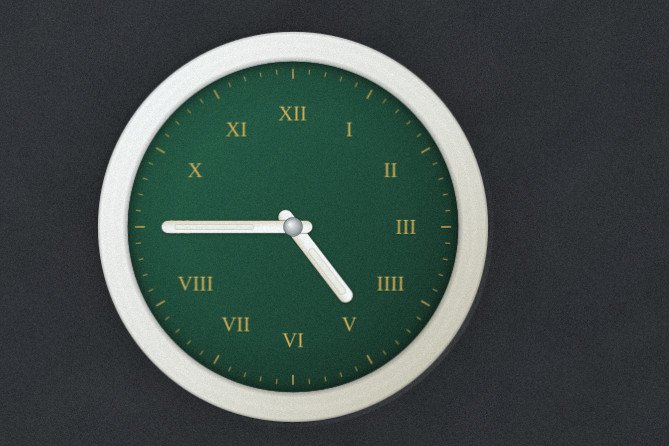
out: 4:45
